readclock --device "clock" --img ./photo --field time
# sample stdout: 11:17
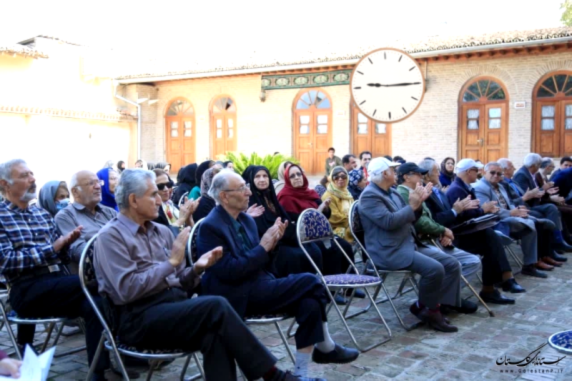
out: 9:15
